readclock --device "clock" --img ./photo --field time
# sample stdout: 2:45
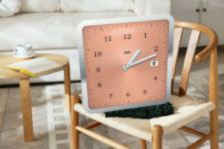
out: 1:12
